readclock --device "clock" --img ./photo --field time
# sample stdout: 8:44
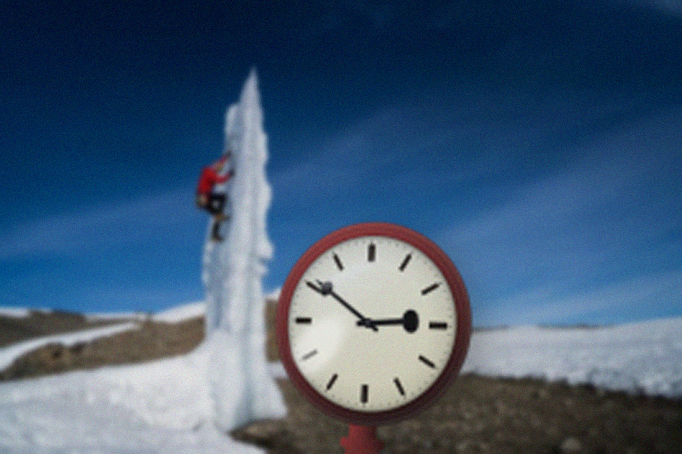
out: 2:51
